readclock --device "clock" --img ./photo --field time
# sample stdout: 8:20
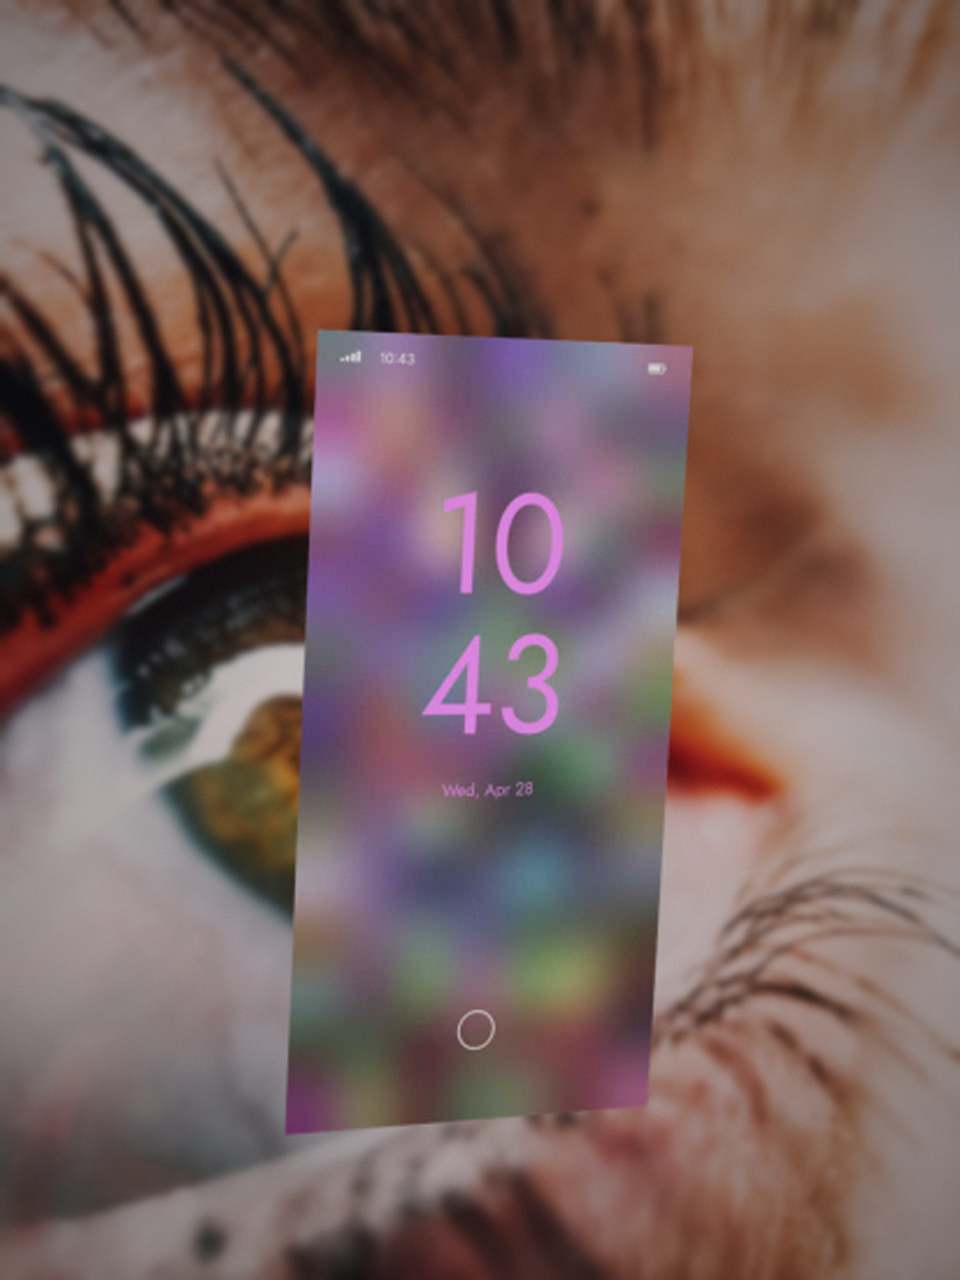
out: 10:43
